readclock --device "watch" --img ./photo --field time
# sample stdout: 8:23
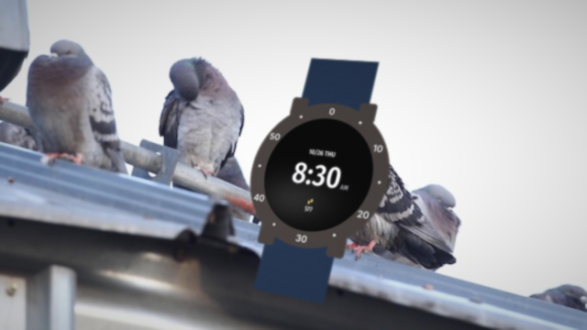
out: 8:30
